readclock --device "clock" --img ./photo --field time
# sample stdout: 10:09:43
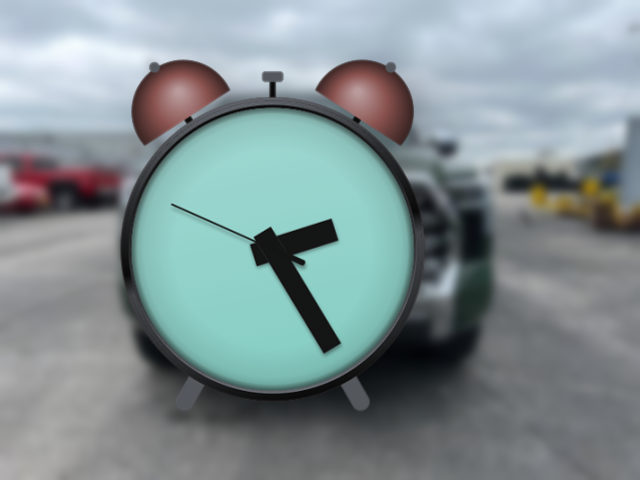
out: 2:24:49
